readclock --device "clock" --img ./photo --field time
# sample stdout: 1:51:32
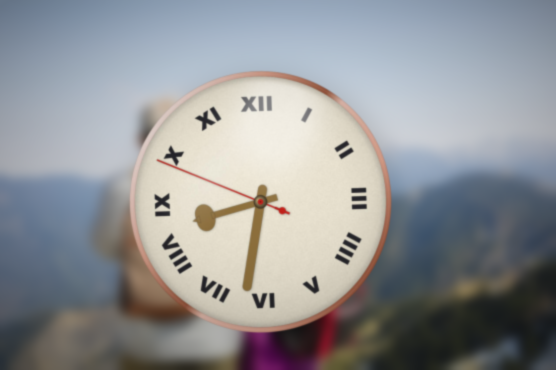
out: 8:31:49
